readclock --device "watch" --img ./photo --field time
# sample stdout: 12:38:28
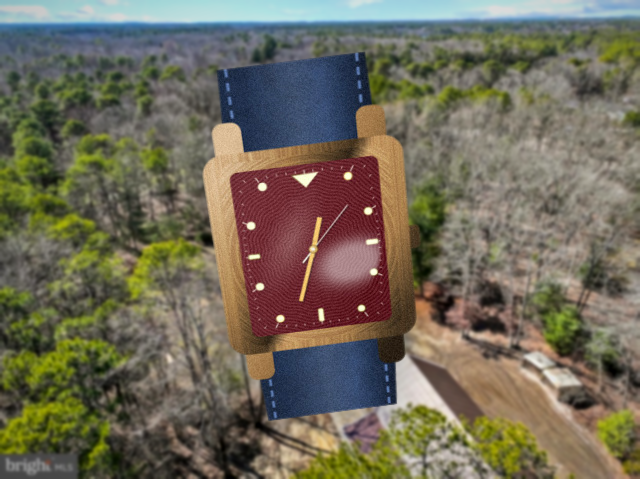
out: 12:33:07
